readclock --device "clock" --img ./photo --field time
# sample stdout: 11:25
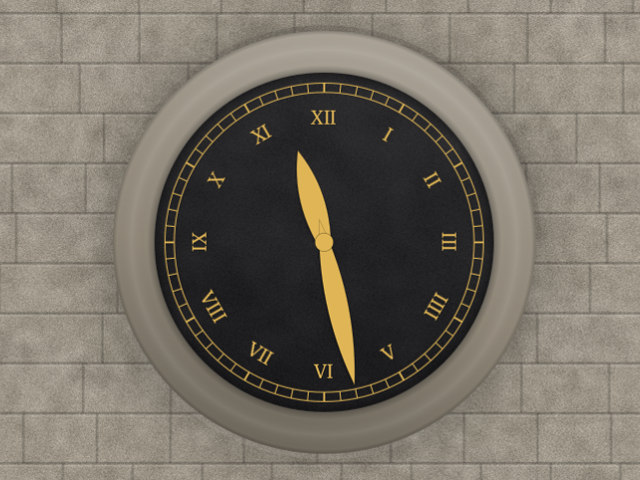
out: 11:28
